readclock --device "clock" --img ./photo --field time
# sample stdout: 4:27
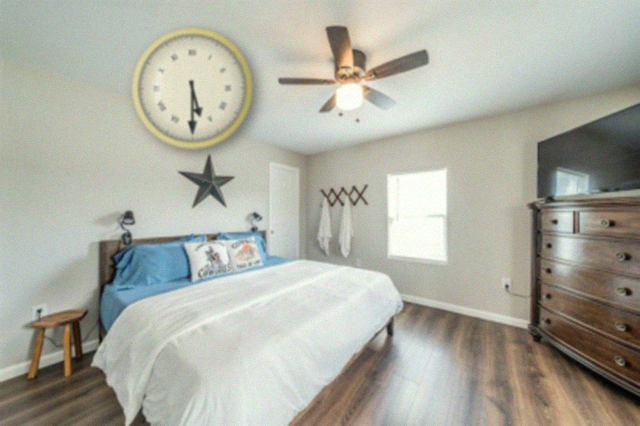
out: 5:30
